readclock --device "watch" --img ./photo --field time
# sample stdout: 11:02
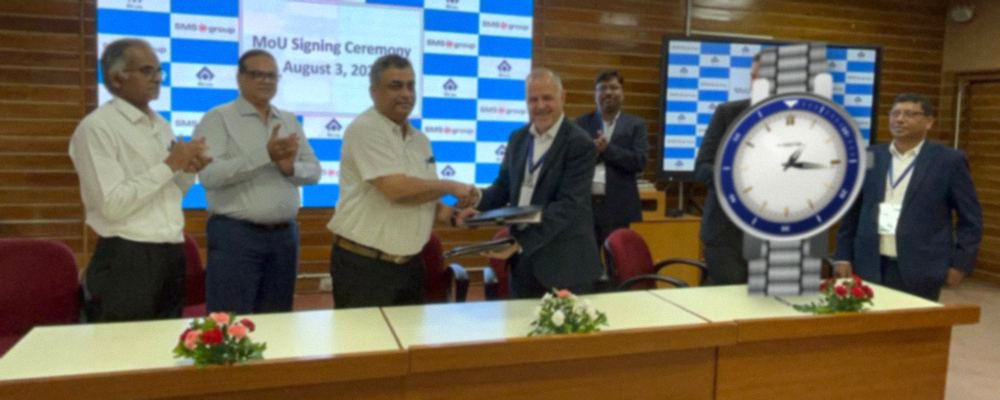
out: 1:16
